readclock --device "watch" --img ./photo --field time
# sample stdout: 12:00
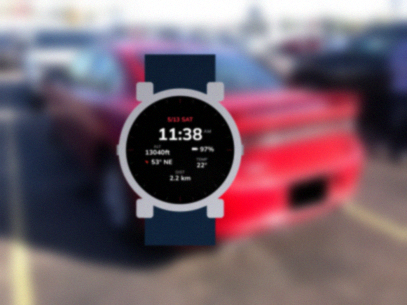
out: 11:38
